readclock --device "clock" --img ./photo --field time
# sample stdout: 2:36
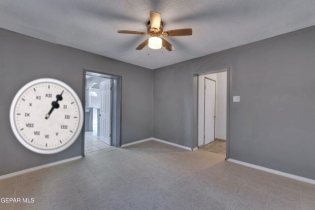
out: 1:05
